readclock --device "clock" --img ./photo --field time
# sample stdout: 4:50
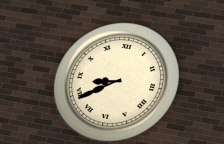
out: 8:39
